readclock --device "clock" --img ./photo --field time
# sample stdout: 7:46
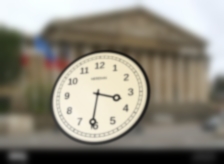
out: 3:31
